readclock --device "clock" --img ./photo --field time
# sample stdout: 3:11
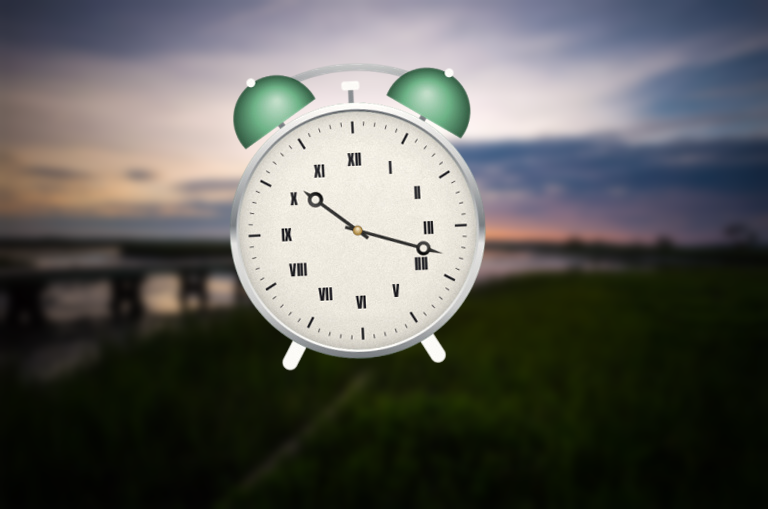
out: 10:18
